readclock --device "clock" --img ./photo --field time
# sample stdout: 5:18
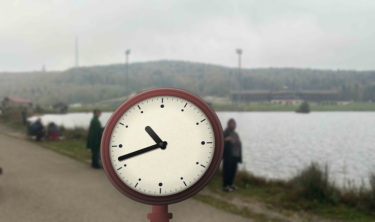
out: 10:42
